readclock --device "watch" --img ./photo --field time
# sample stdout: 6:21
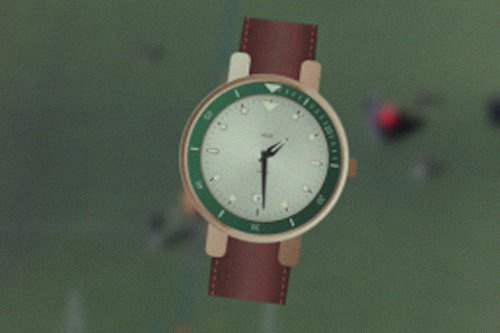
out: 1:29
